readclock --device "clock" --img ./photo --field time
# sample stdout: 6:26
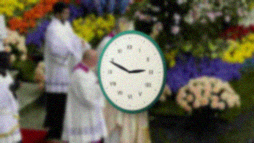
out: 2:49
